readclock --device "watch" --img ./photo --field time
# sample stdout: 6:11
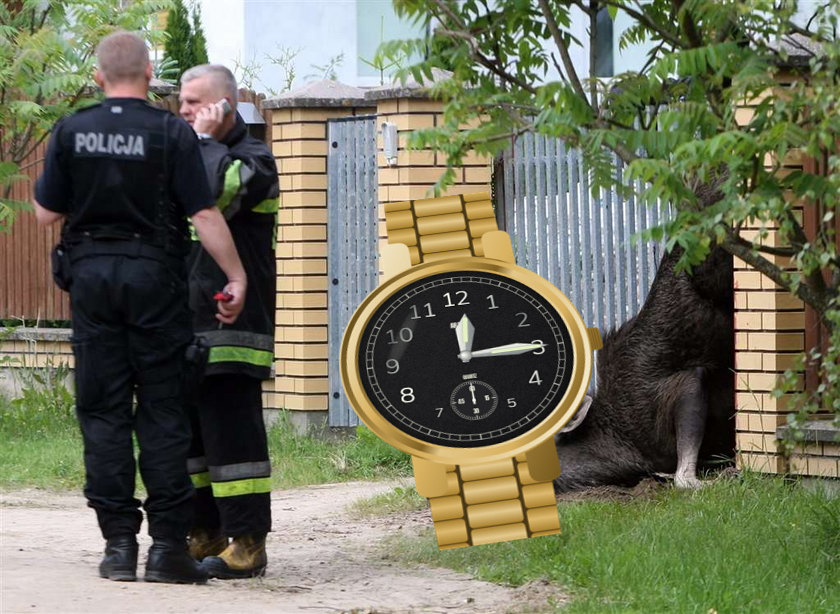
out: 12:15
